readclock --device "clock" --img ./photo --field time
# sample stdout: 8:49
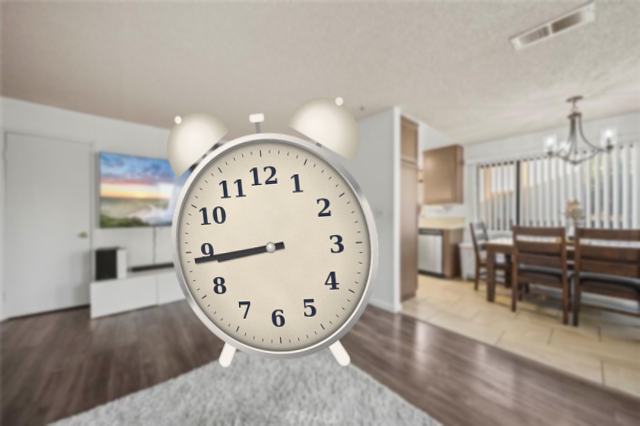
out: 8:44
